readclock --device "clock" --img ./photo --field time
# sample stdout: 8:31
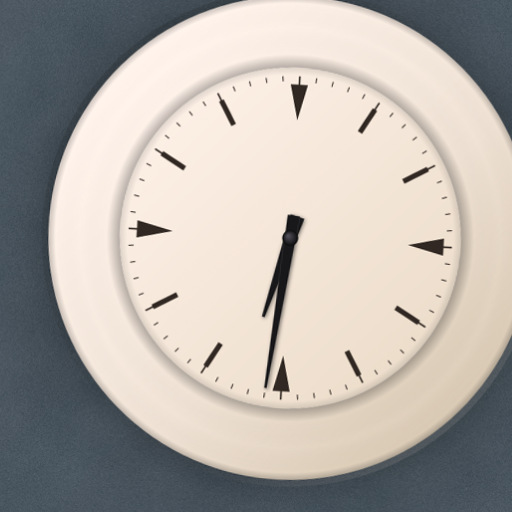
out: 6:31
